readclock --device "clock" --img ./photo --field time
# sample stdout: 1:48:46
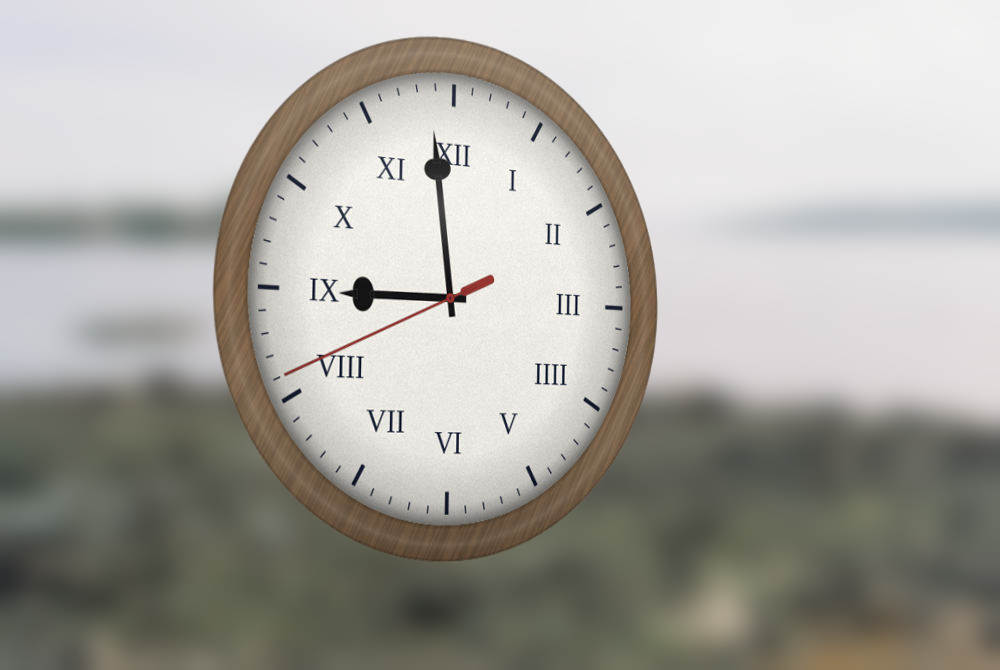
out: 8:58:41
